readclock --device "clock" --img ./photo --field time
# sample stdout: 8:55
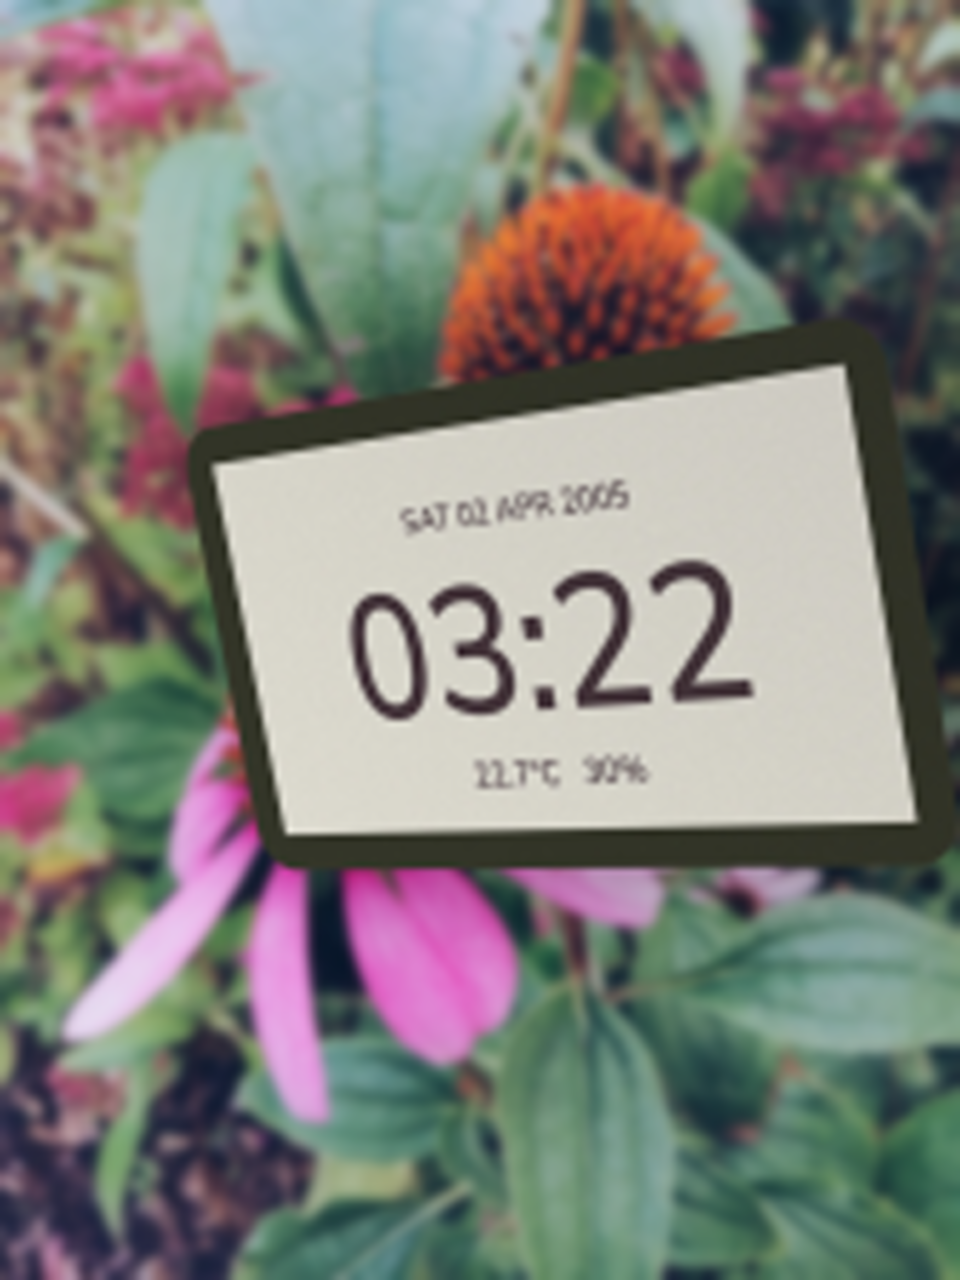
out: 3:22
